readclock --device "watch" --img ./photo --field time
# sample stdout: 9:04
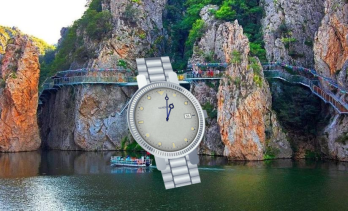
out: 1:02
